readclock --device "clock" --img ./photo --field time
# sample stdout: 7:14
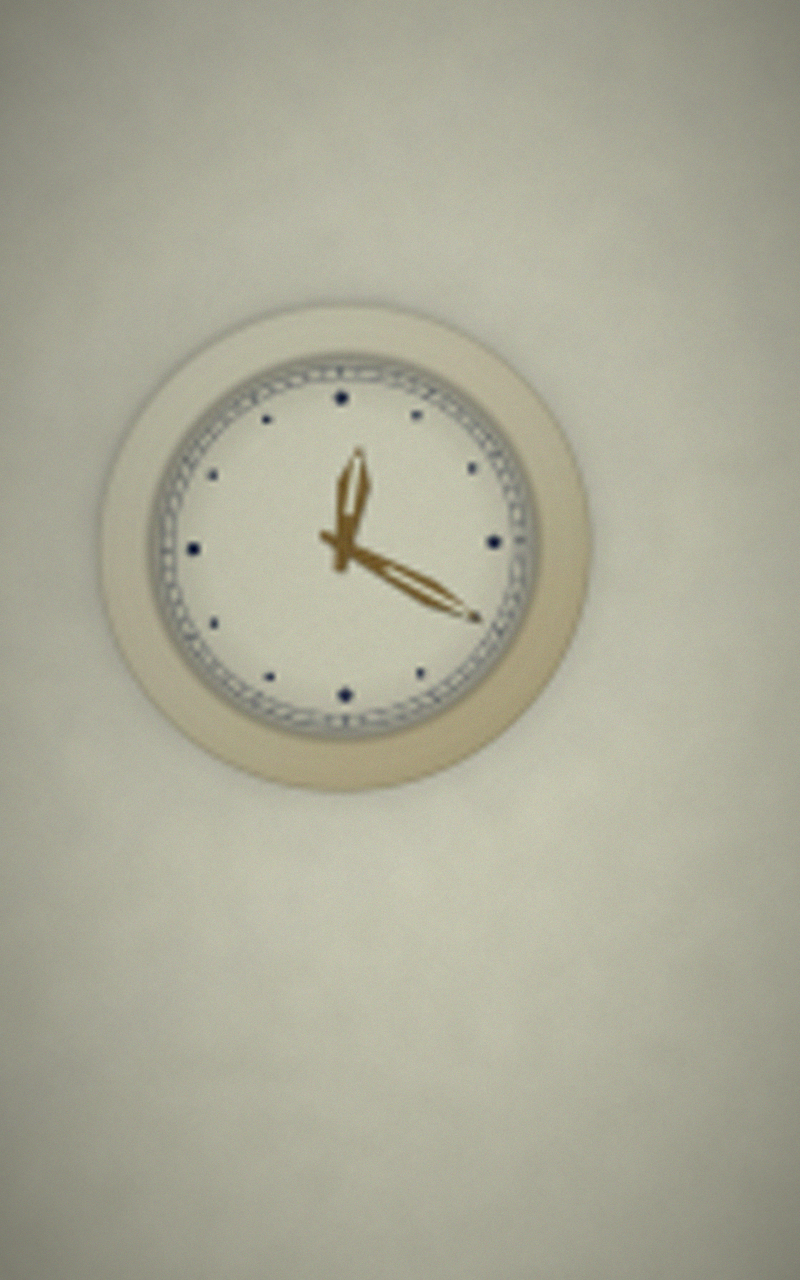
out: 12:20
